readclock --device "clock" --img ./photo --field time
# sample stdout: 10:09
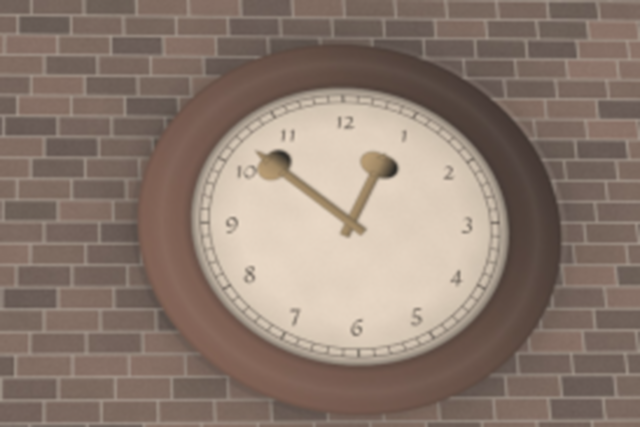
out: 12:52
